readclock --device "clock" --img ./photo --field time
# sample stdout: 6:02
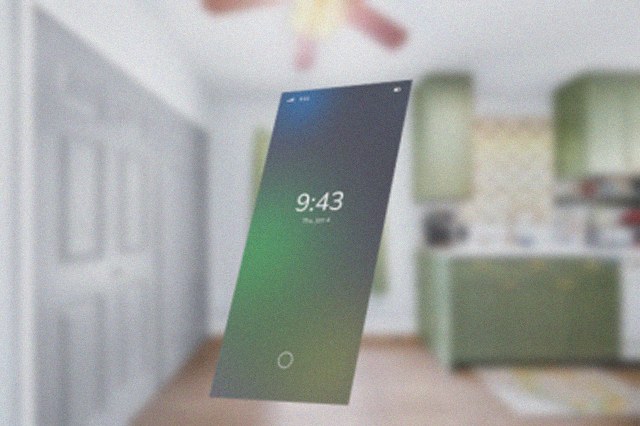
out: 9:43
